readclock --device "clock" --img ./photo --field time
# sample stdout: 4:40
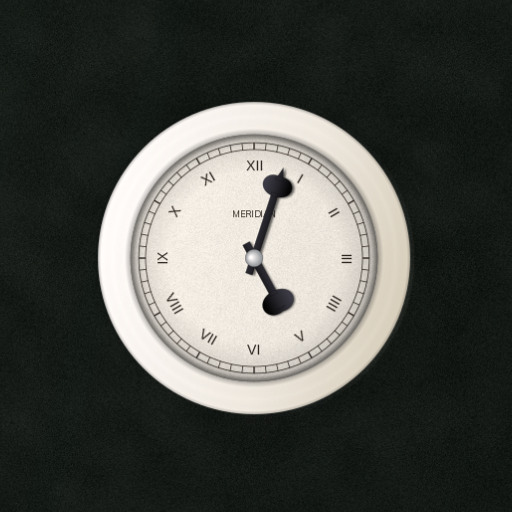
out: 5:03
